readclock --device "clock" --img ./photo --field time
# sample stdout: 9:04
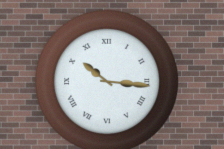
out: 10:16
